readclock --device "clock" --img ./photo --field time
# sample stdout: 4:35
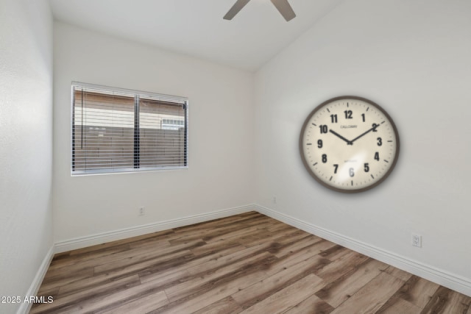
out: 10:10
